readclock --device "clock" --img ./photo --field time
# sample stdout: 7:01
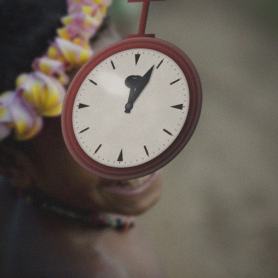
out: 12:04
